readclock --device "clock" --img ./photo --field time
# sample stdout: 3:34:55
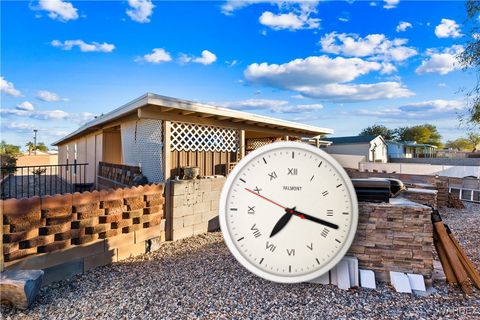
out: 7:17:49
